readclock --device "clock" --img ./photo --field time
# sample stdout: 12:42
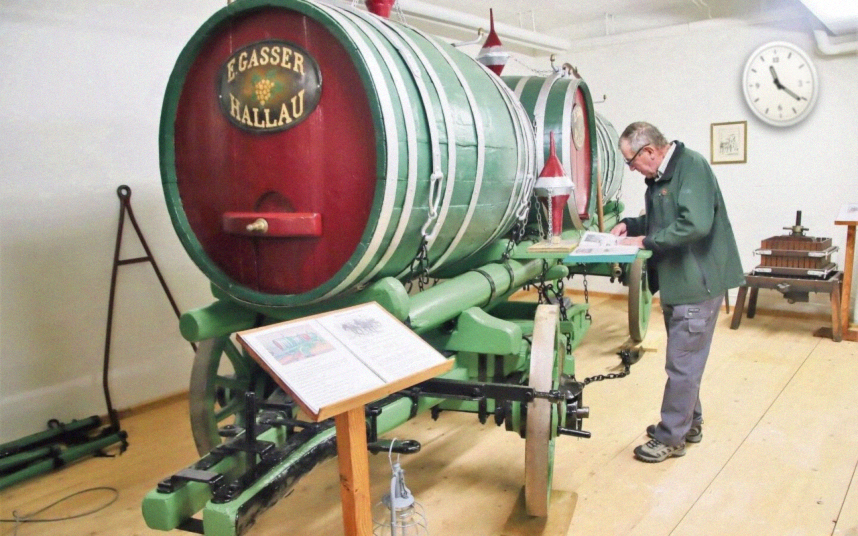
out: 11:21
